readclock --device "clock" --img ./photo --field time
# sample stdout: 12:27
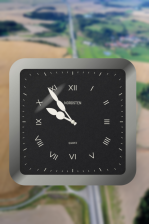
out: 9:54
